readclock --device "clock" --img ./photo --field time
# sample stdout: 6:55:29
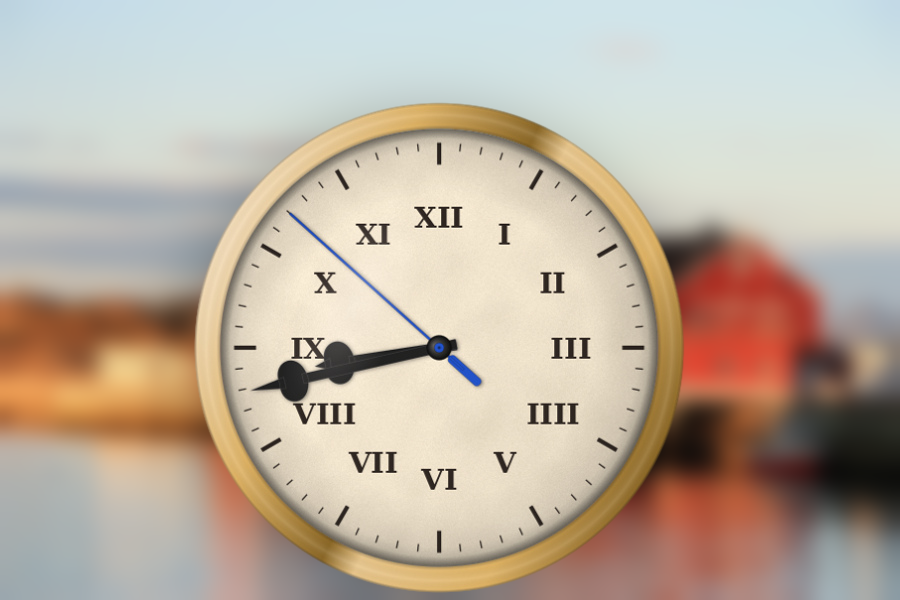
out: 8:42:52
